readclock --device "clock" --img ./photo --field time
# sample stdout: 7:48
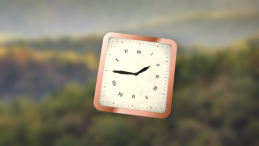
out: 1:45
